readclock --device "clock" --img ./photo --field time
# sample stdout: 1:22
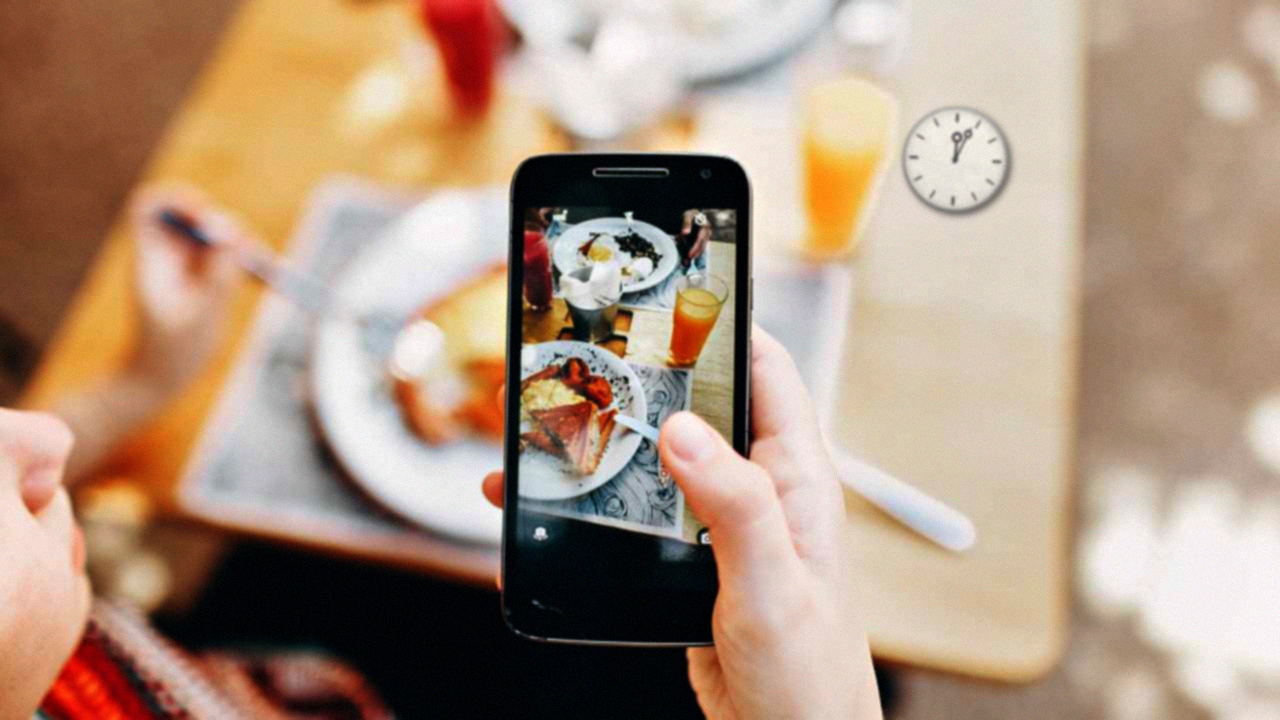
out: 12:04
